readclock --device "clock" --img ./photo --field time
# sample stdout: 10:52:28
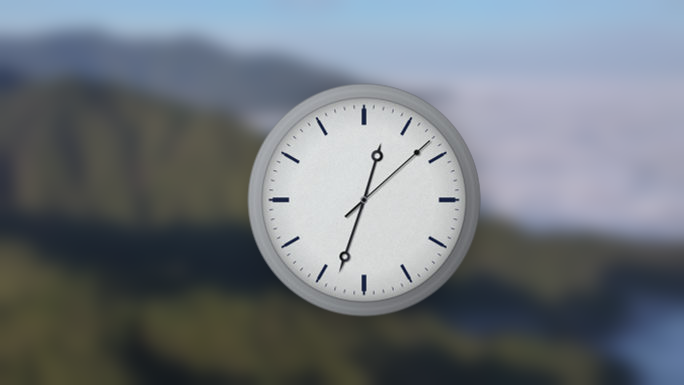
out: 12:33:08
